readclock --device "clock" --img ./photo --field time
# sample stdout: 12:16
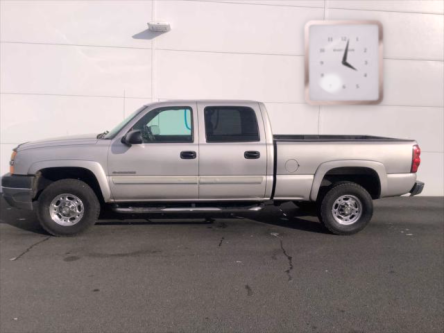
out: 4:02
